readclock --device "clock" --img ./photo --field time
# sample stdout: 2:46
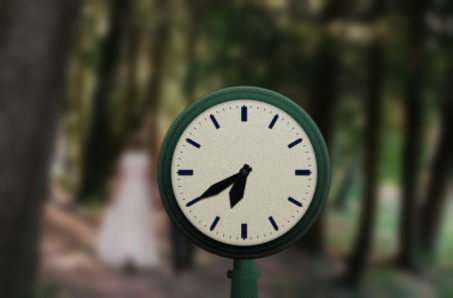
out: 6:40
